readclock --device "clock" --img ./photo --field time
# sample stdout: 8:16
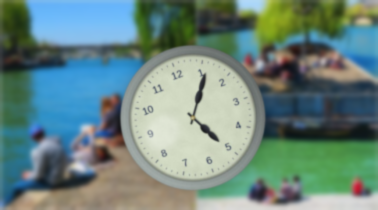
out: 5:06
